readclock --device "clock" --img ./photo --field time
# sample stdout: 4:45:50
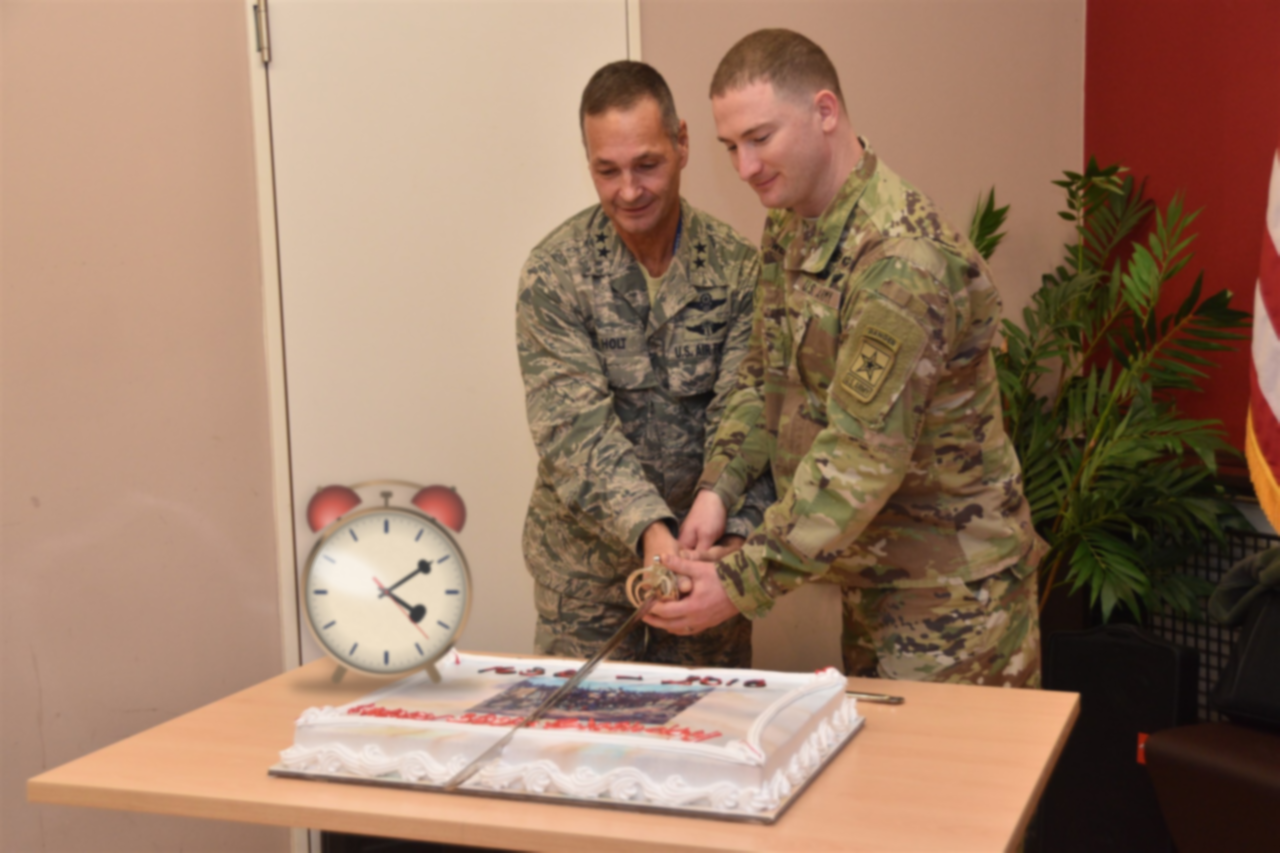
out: 4:09:23
